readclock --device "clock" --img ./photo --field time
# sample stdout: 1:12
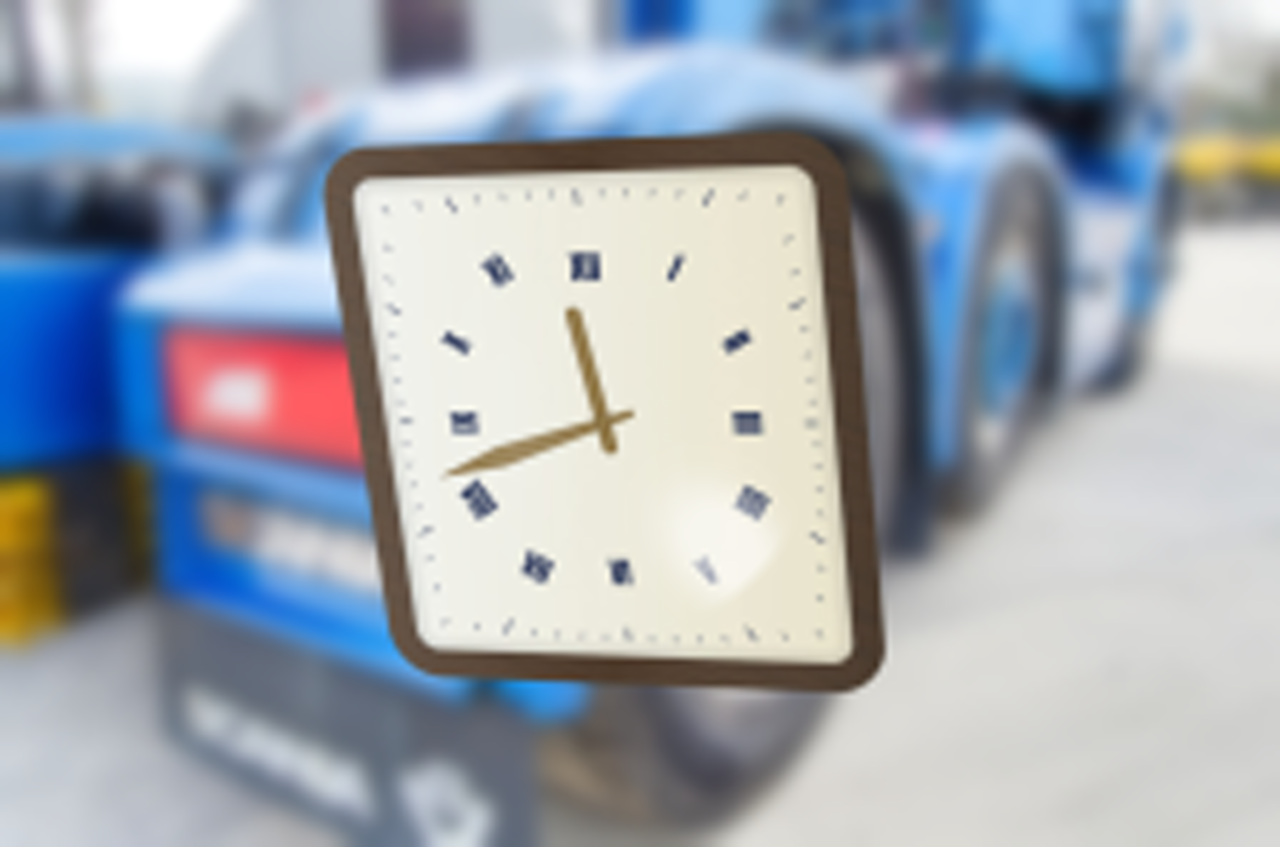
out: 11:42
